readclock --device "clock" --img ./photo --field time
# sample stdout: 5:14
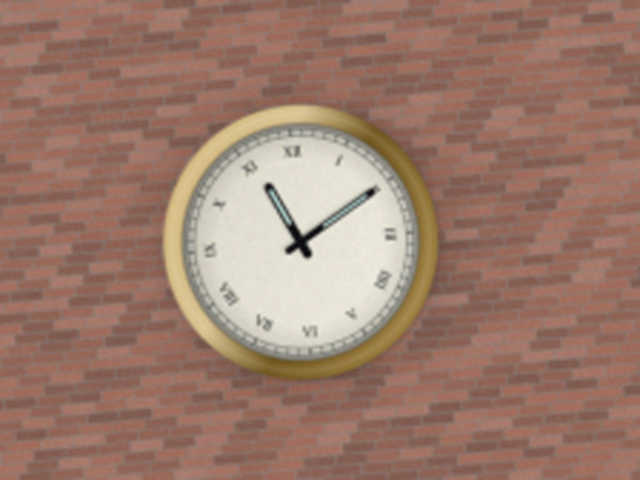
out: 11:10
